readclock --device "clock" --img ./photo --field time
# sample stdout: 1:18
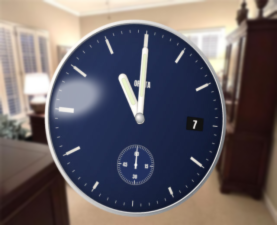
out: 11:00
